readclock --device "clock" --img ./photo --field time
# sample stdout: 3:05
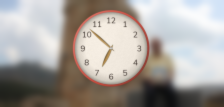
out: 6:52
